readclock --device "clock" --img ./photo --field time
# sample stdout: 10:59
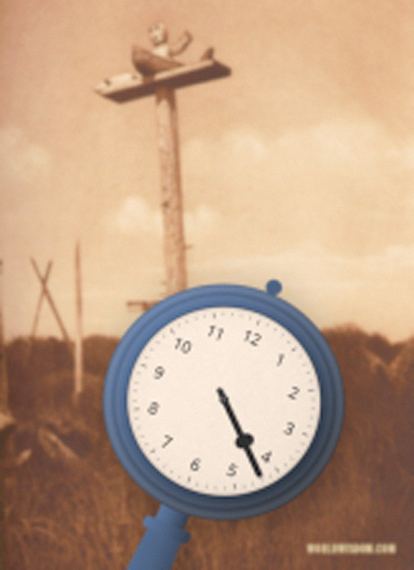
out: 4:22
